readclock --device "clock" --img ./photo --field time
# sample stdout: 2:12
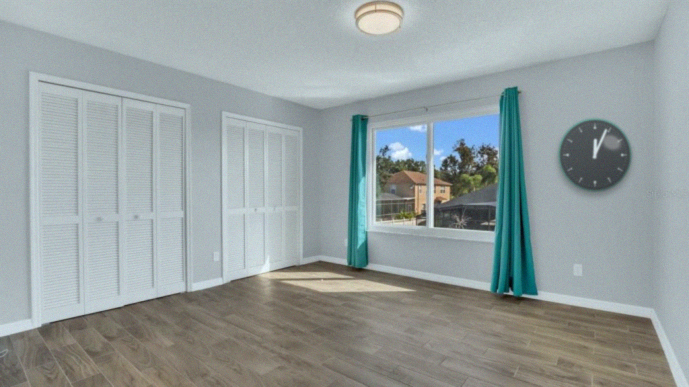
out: 12:04
